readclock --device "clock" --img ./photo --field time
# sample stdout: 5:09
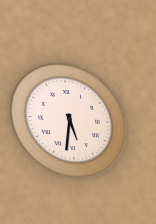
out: 5:32
